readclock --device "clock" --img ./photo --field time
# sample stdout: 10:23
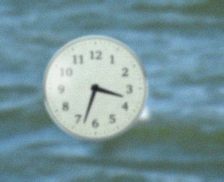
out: 3:33
